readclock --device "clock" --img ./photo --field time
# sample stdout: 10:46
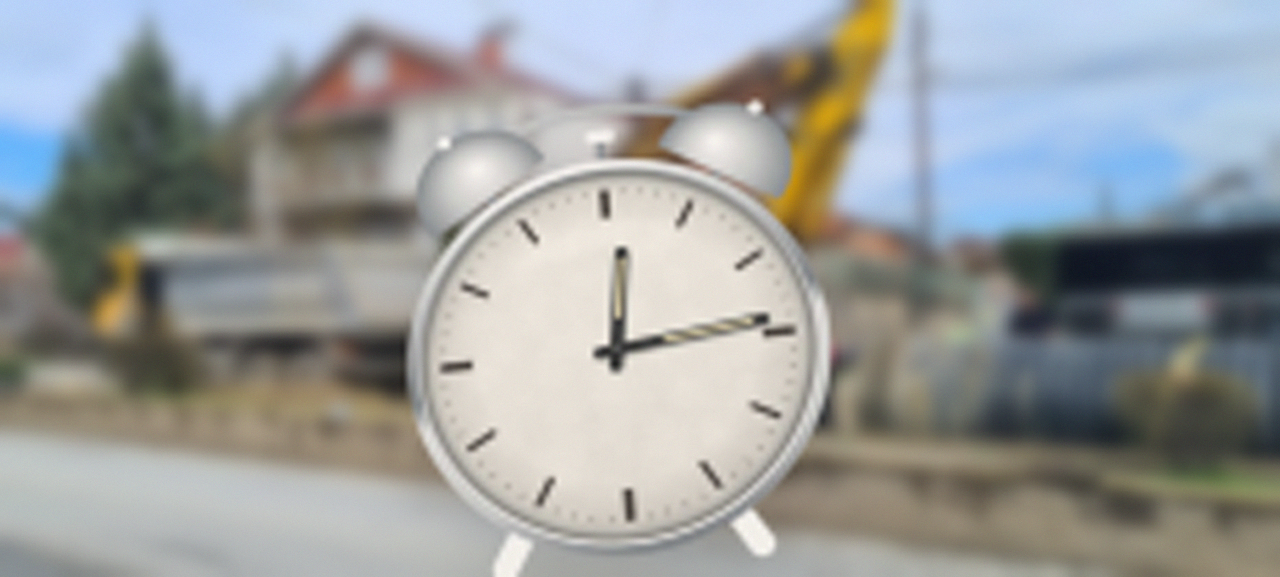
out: 12:14
